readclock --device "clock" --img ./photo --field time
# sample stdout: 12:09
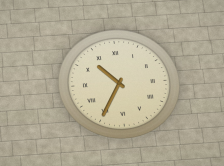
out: 10:35
